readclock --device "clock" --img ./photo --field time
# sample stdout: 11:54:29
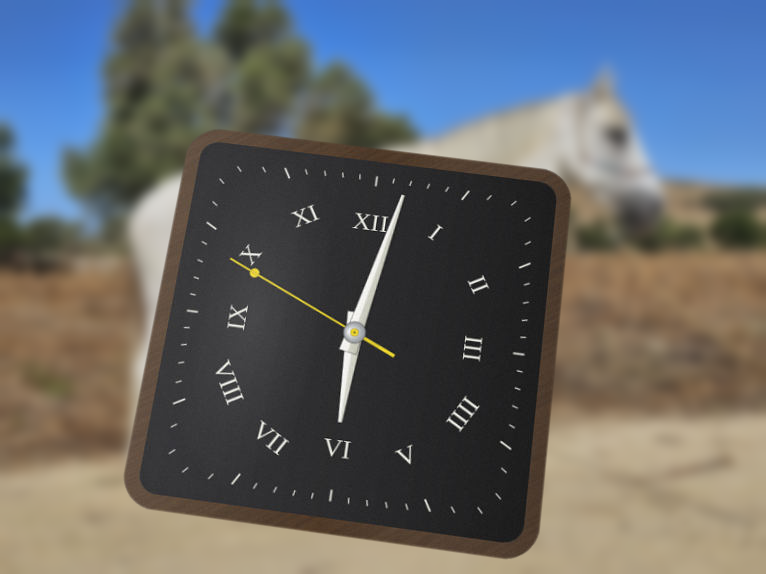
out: 6:01:49
